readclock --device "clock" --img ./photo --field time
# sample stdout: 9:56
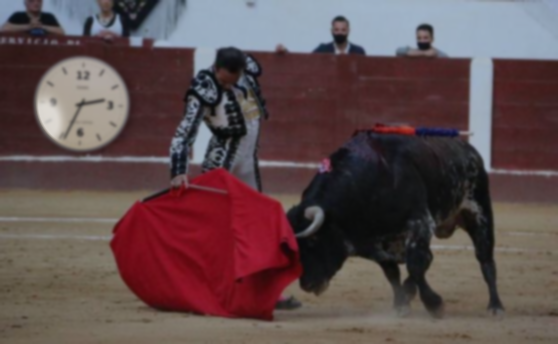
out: 2:34
